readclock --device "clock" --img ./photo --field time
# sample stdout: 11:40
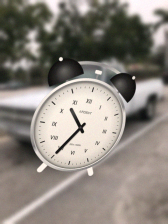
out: 10:35
